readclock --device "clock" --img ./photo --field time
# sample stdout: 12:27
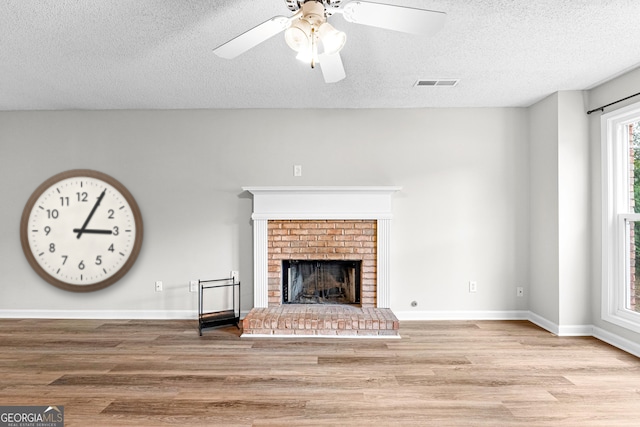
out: 3:05
